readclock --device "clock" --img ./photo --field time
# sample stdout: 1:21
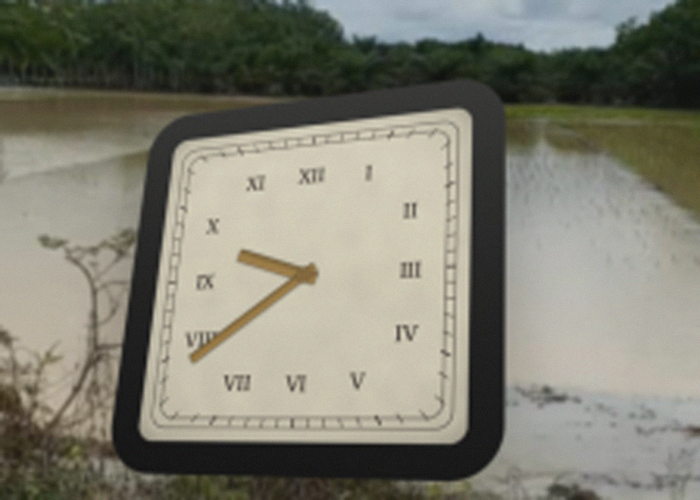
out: 9:39
